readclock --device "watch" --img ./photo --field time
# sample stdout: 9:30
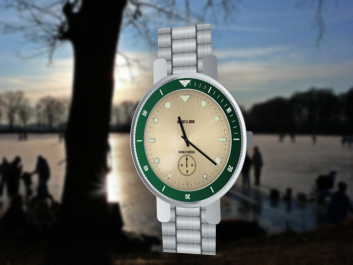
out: 11:21
